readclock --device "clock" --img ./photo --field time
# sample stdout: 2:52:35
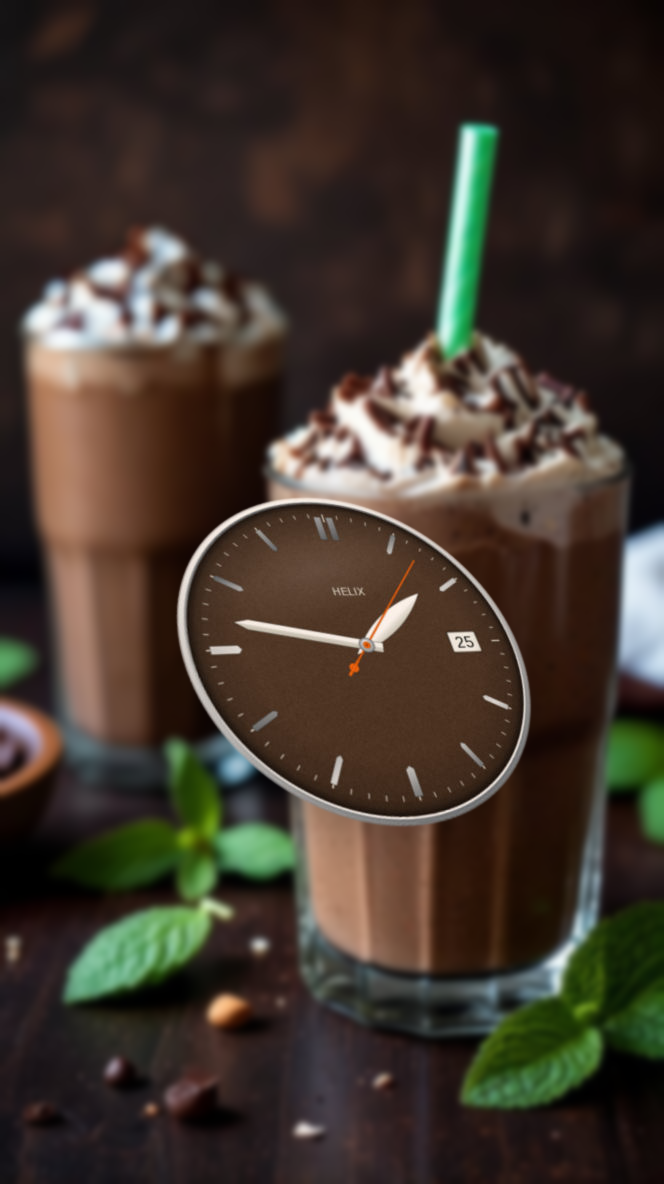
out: 1:47:07
